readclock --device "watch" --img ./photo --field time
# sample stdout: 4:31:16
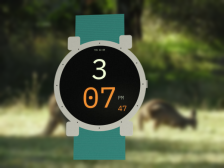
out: 3:07:47
